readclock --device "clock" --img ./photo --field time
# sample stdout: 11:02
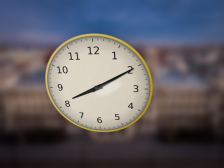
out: 8:10
